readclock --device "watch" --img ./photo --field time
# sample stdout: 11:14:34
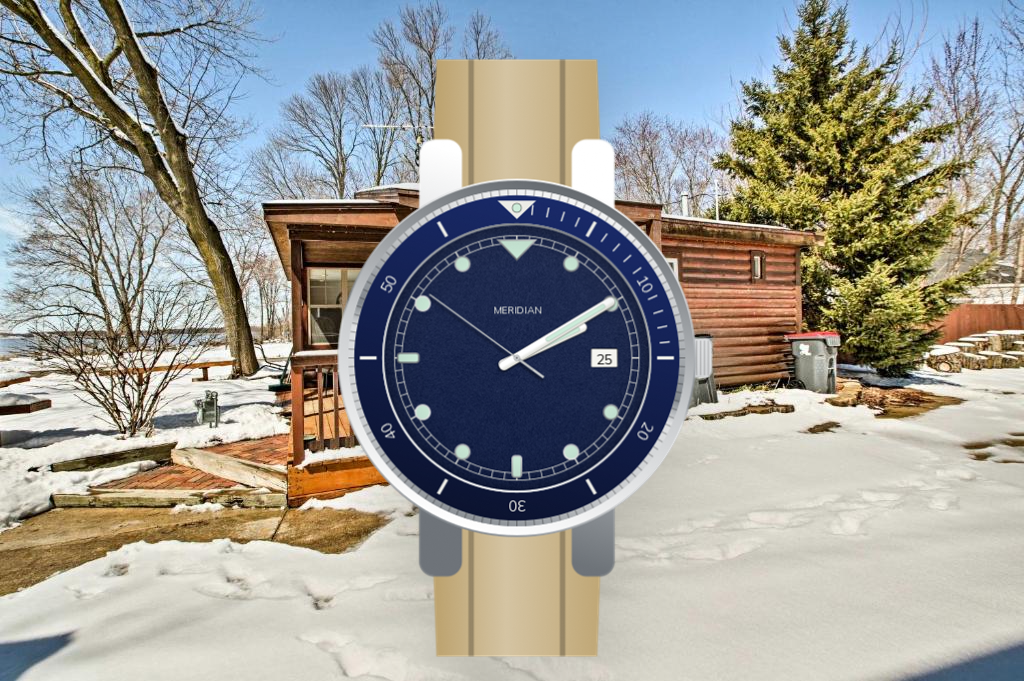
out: 2:09:51
